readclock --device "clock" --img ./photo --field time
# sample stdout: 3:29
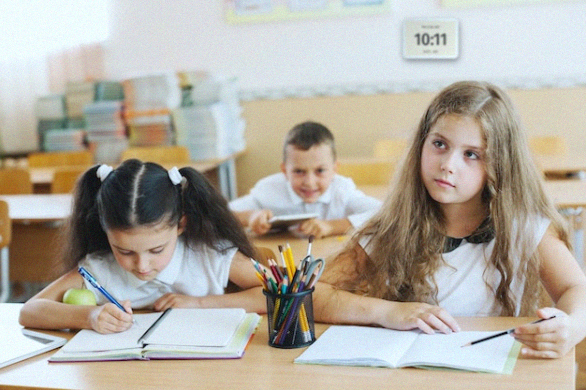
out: 10:11
